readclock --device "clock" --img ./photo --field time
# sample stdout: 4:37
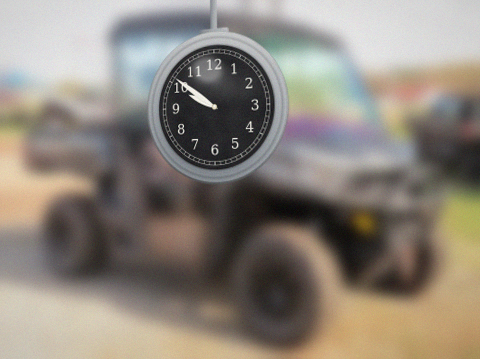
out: 9:51
